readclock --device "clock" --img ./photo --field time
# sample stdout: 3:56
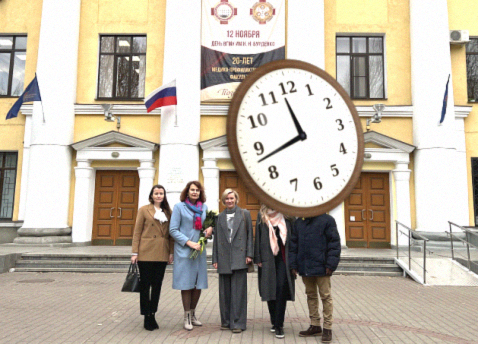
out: 11:43
